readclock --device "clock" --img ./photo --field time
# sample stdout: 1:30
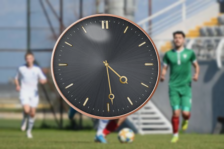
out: 4:29
